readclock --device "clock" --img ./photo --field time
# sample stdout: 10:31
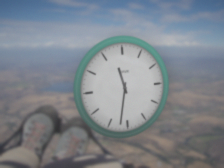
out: 11:32
